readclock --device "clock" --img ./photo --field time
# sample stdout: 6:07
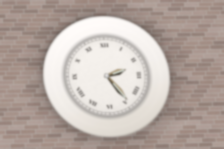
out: 2:24
